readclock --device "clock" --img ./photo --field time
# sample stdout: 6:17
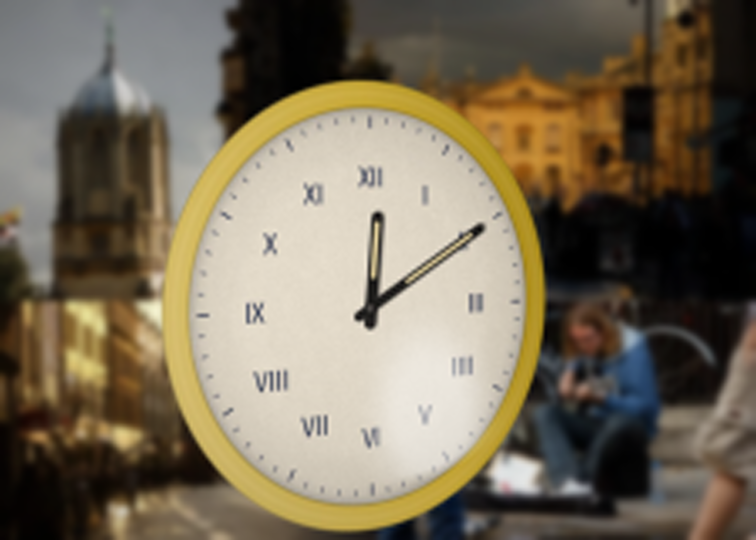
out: 12:10
